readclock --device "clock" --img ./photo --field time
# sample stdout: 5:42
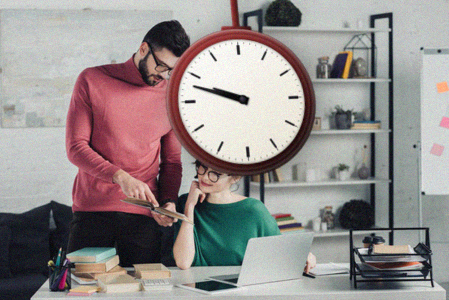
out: 9:48
